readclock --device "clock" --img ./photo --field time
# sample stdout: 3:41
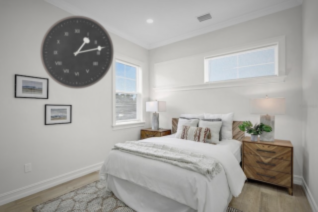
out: 1:13
